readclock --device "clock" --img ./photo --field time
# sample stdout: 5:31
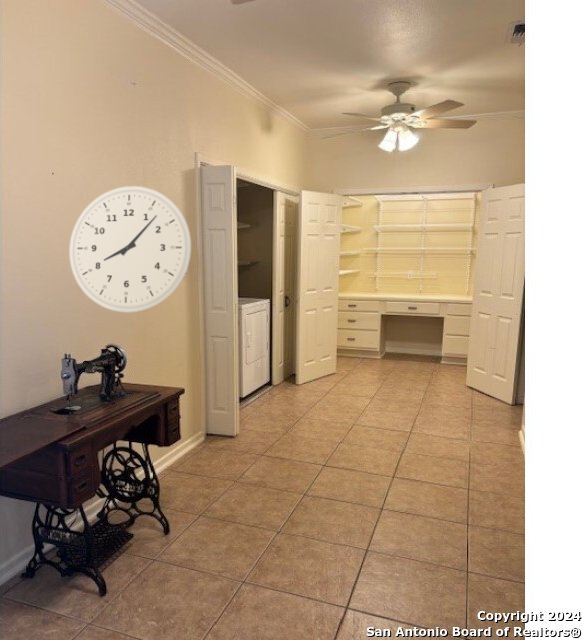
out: 8:07
